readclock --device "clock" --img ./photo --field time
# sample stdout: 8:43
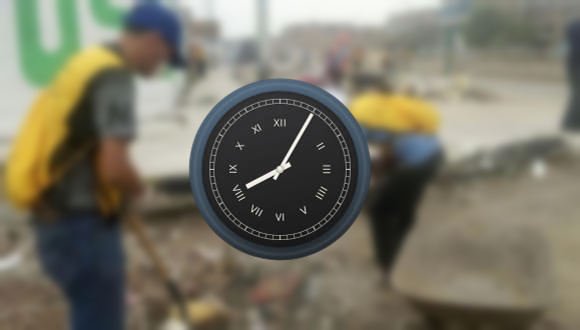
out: 8:05
